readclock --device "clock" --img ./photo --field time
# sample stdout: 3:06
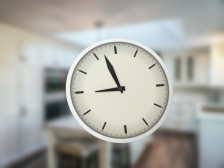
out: 8:57
